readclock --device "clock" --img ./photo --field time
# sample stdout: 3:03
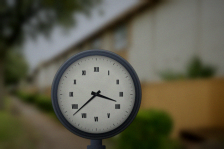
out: 3:38
